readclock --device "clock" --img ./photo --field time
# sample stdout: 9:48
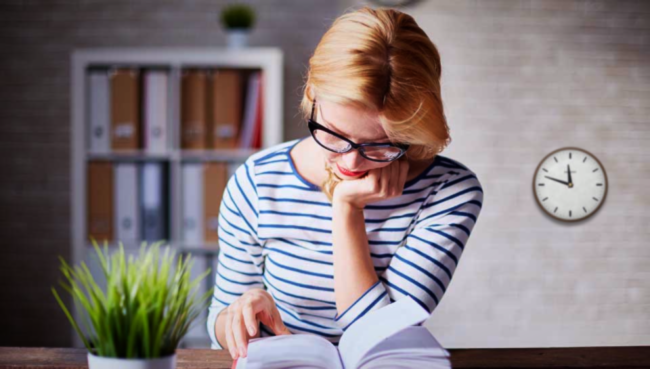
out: 11:48
